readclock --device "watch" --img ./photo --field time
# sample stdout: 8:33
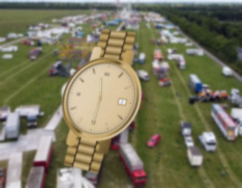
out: 11:30
